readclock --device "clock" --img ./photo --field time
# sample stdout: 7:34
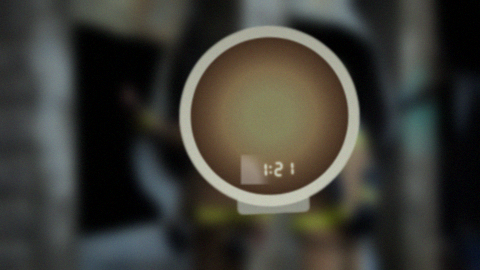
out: 1:21
